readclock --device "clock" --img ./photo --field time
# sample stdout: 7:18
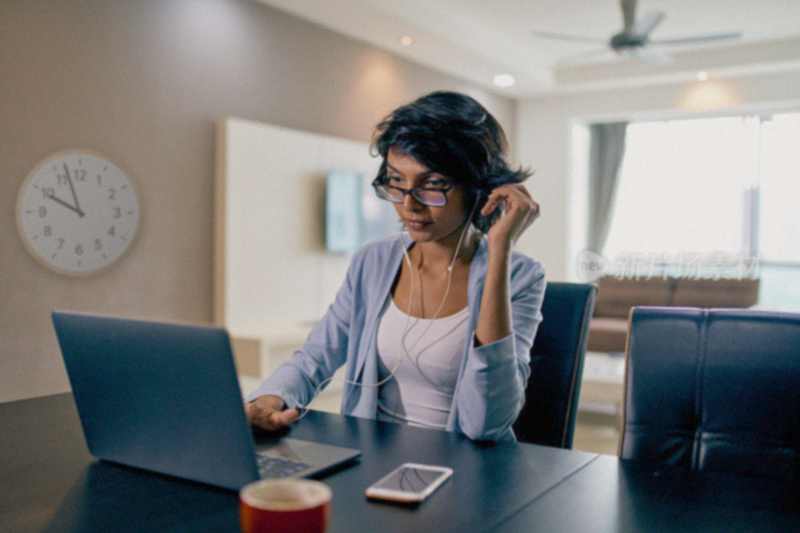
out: 9:57
